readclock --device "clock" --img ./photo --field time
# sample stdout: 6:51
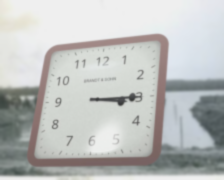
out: 3:15
